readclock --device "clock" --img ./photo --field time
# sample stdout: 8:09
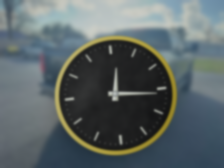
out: 12:16
